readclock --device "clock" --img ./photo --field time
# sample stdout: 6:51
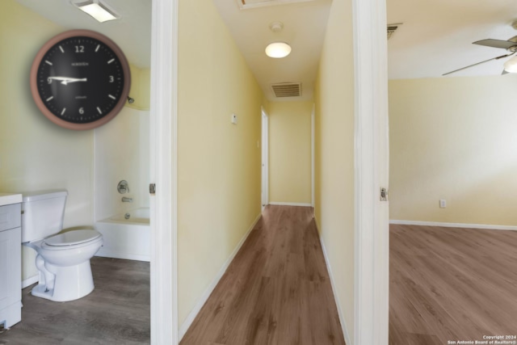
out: 8:46
